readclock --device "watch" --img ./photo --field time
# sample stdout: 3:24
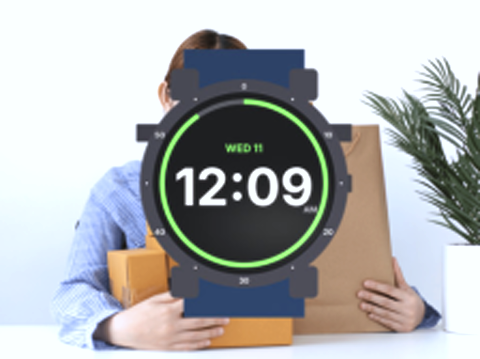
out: 12:09
